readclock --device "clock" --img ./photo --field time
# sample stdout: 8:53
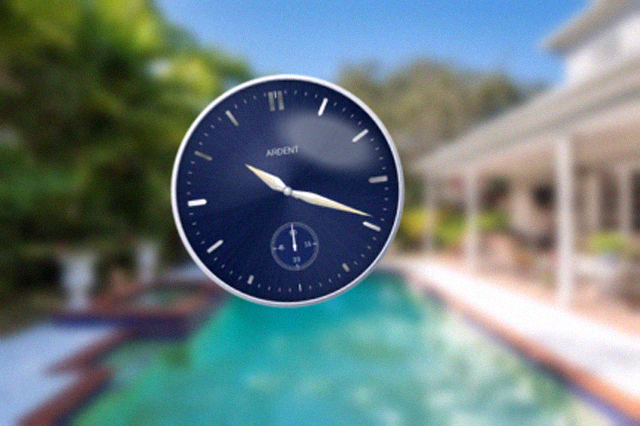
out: 10:19
